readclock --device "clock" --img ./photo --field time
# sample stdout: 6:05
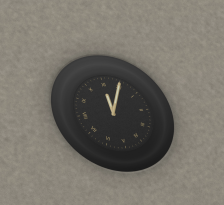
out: 11:00
